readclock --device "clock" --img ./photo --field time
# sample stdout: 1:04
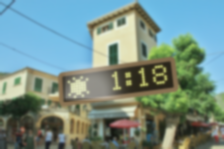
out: 1:18
